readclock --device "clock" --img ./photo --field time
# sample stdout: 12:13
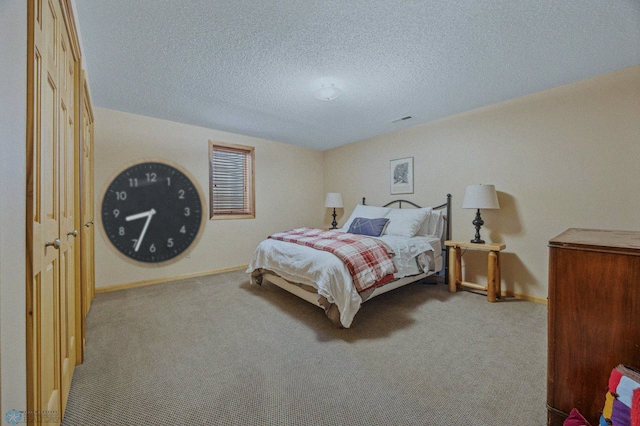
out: 8:34
